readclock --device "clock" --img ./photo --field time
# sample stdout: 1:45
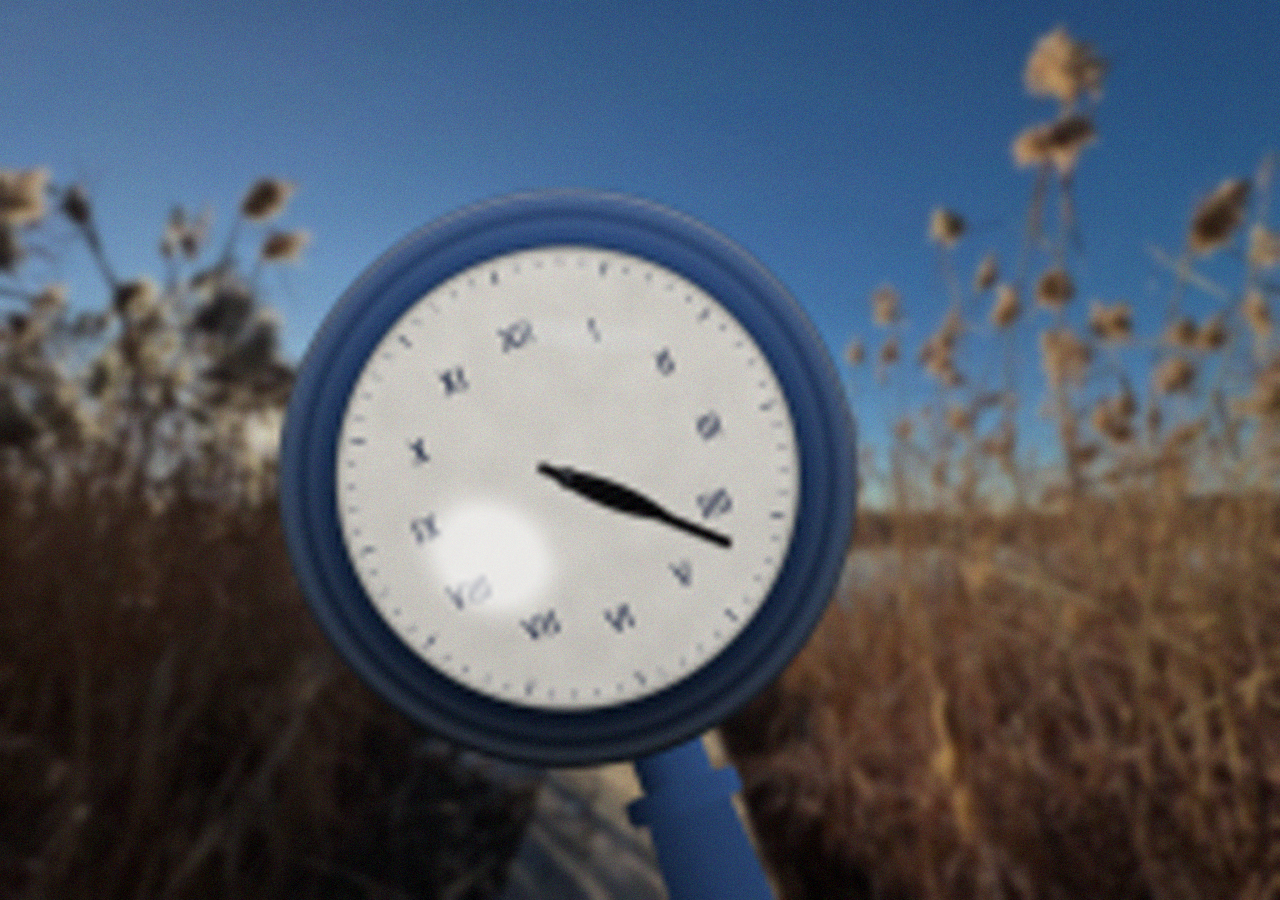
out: 4:22
